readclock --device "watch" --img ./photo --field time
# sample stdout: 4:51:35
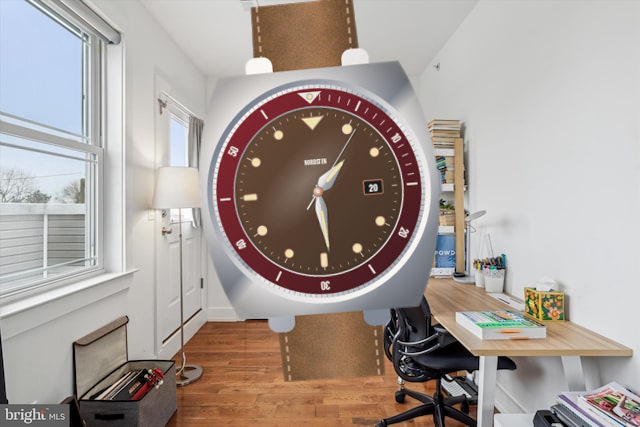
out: 1:29:06
